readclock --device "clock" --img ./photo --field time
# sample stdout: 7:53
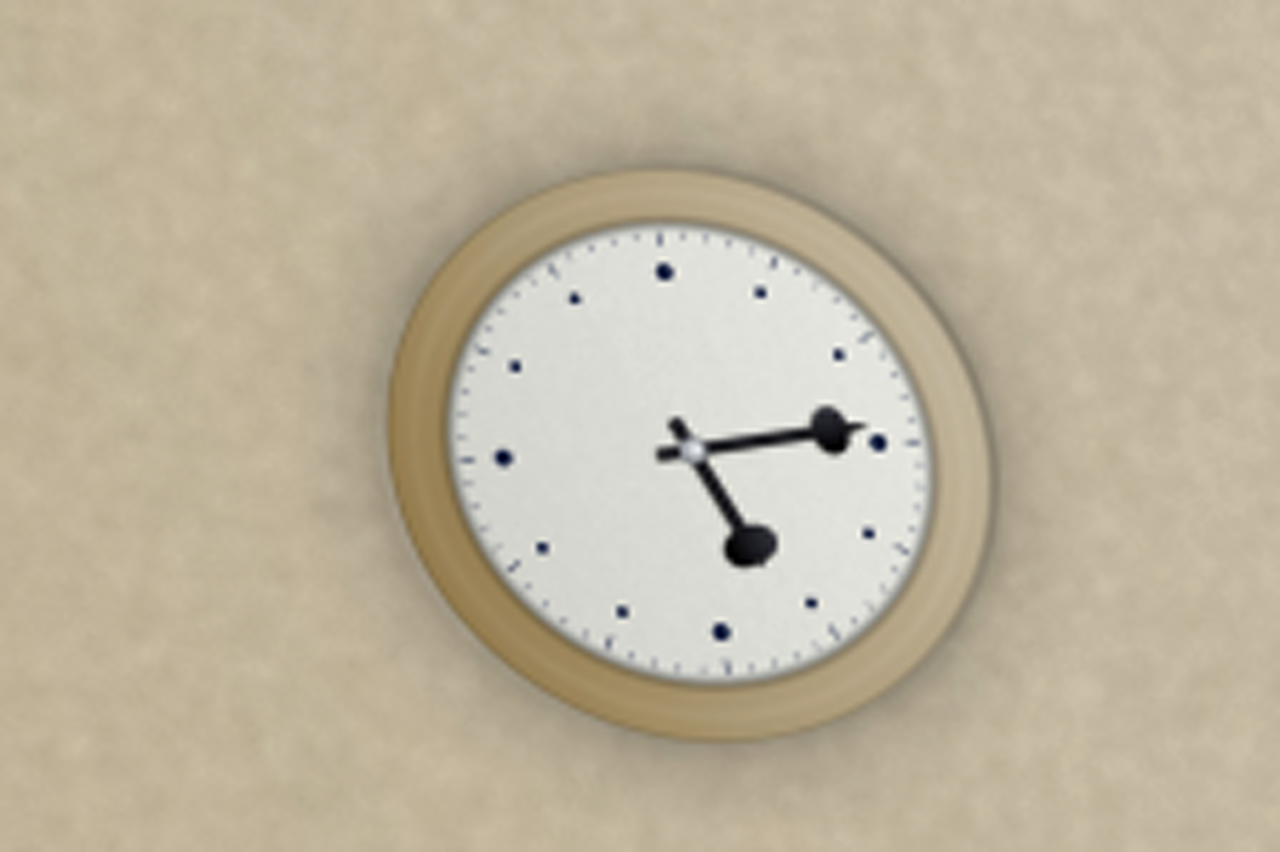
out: 5:14
